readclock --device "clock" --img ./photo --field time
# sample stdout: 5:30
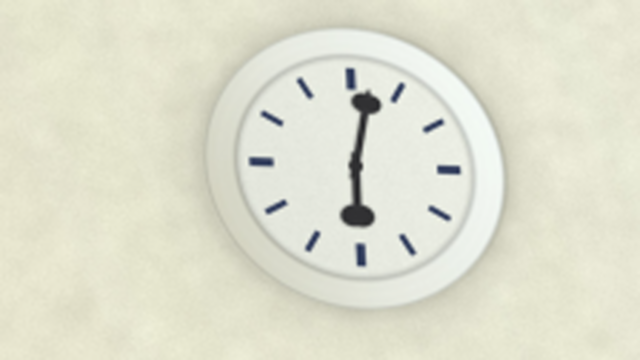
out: 6:02
